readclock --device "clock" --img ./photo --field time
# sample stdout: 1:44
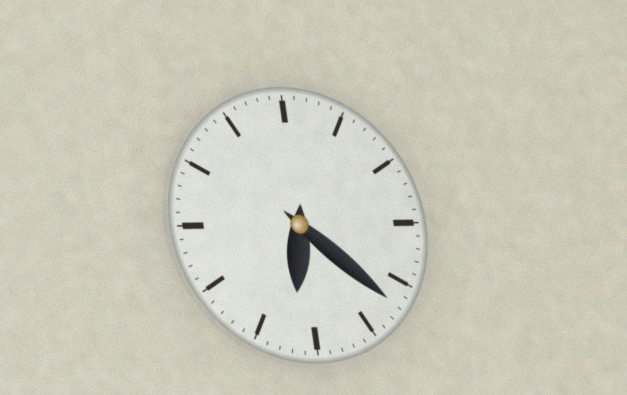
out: 6:22
